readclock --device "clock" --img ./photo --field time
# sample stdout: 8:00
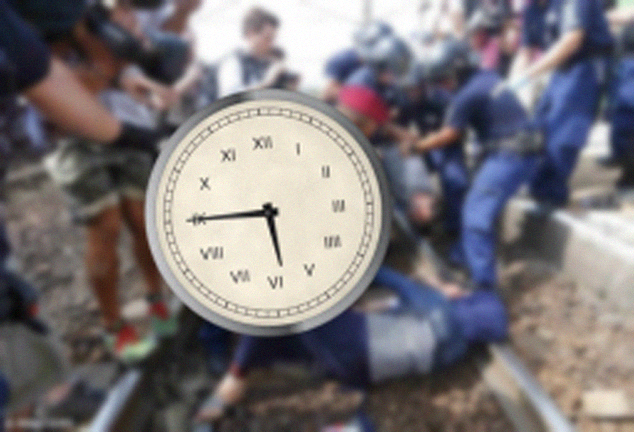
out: 5:45
